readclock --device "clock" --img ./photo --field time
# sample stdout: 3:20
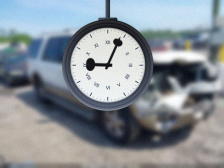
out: 9:04
